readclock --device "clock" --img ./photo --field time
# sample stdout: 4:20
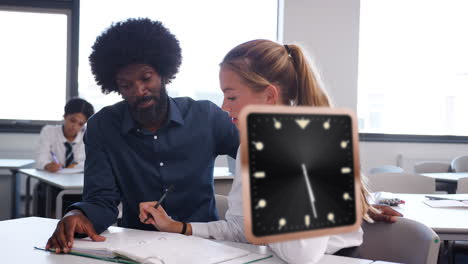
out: 5:28
